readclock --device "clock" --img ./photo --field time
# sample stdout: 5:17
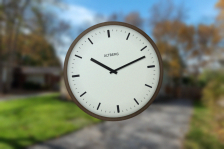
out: 10:12
